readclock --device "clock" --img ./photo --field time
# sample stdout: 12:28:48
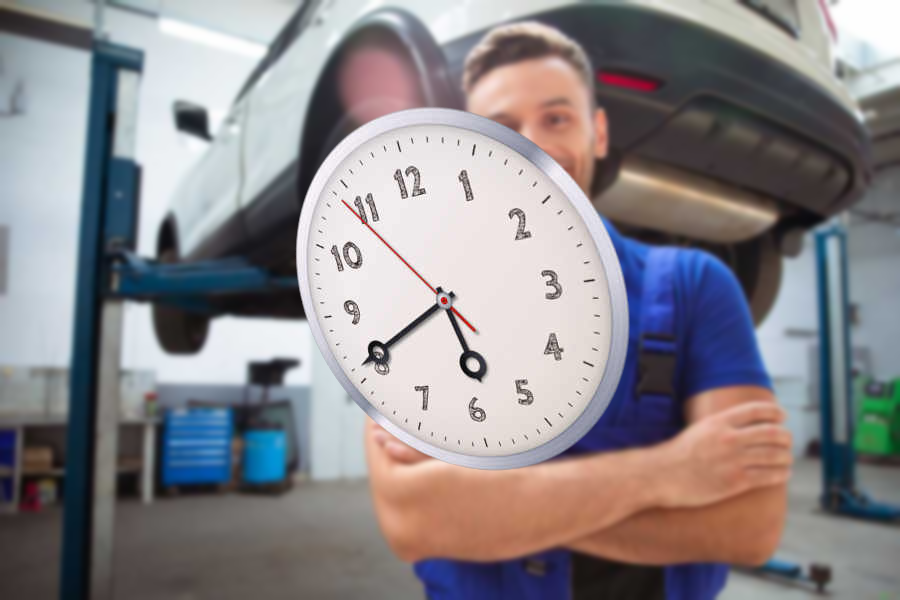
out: 5:40:54
